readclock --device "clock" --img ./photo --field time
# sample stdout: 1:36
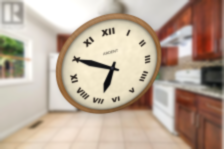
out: 6:50
